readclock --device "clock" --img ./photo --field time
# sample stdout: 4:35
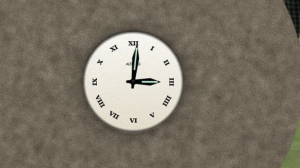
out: 3:01
